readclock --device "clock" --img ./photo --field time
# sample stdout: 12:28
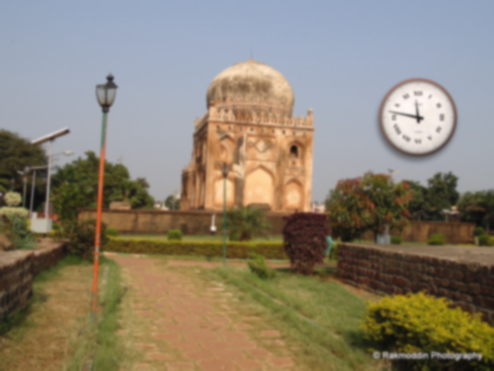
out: 11:47
